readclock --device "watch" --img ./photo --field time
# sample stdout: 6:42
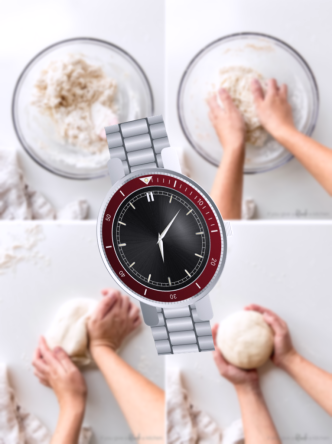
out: 6:08
